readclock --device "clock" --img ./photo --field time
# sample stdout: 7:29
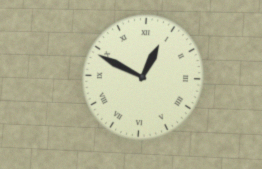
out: 12:49
